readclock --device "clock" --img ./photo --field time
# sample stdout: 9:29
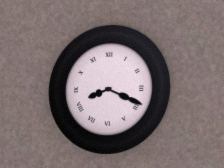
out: 8:19
